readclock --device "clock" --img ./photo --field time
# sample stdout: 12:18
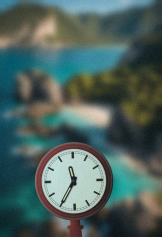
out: 11:35
